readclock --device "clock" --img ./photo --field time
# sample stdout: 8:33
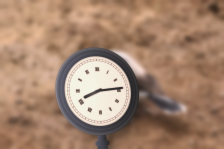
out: 8:14
